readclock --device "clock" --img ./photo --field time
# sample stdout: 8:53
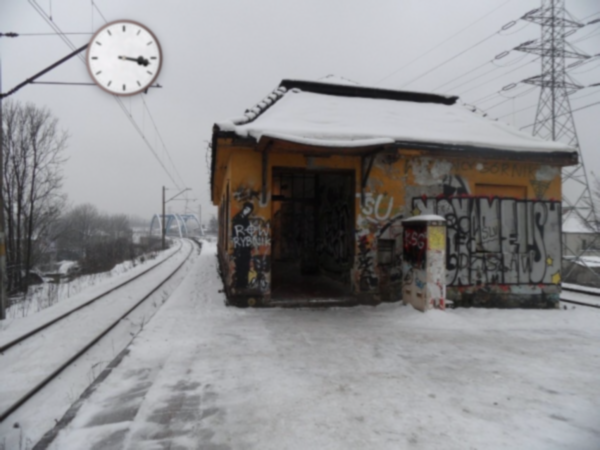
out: 3:17
